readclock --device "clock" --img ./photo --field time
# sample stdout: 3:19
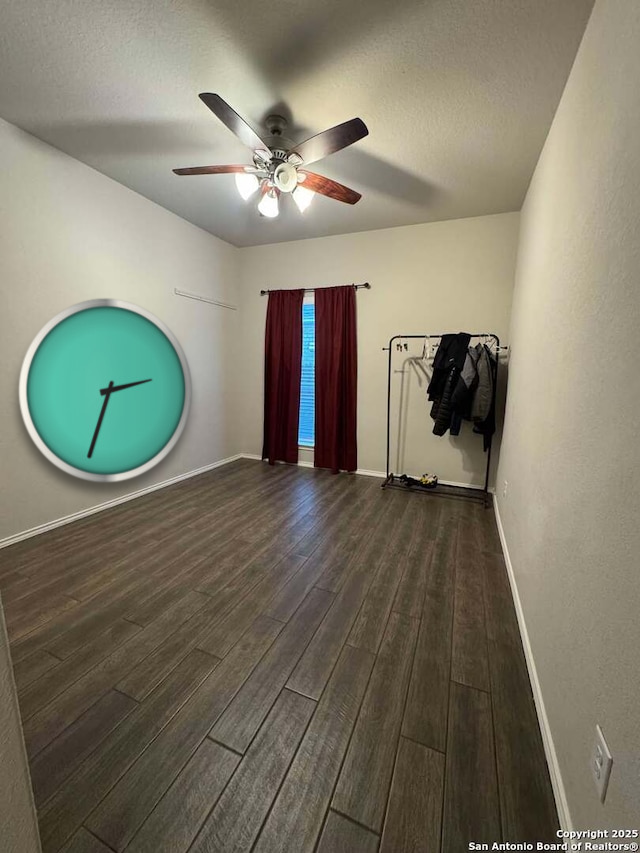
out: 2:33
